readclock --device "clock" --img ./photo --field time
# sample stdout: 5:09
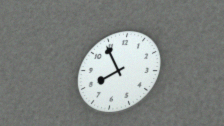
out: 7:54
